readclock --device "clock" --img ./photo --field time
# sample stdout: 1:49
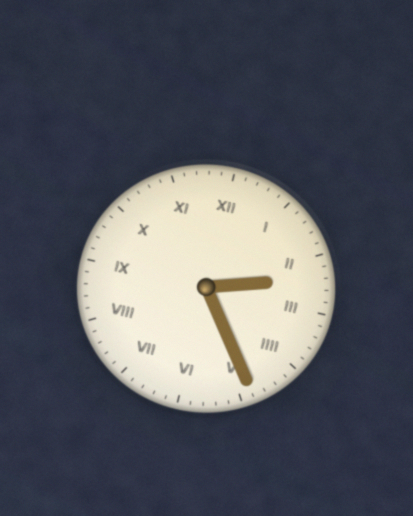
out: 2:24
